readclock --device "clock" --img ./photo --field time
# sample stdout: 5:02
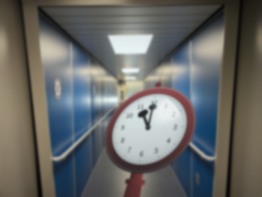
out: 11:00
